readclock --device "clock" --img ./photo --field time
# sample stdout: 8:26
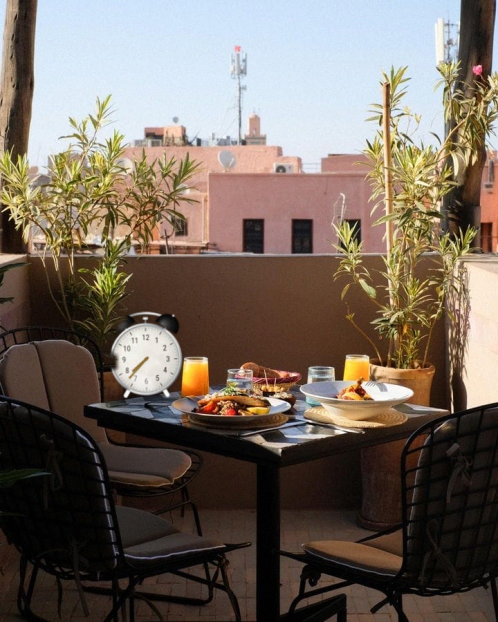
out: 7:37
